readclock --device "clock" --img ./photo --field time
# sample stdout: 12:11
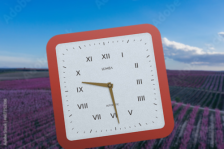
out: 9:29
